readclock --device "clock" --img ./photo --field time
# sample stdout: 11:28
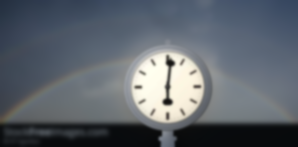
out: 6:01
